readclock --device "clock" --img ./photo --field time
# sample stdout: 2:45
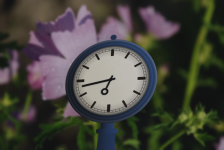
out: 6:43
